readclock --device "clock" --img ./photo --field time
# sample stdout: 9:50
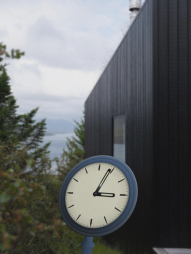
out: 3:04
